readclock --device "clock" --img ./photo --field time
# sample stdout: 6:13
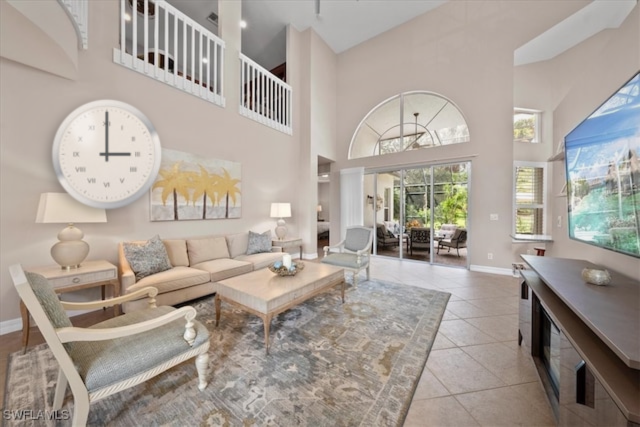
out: 3:00
